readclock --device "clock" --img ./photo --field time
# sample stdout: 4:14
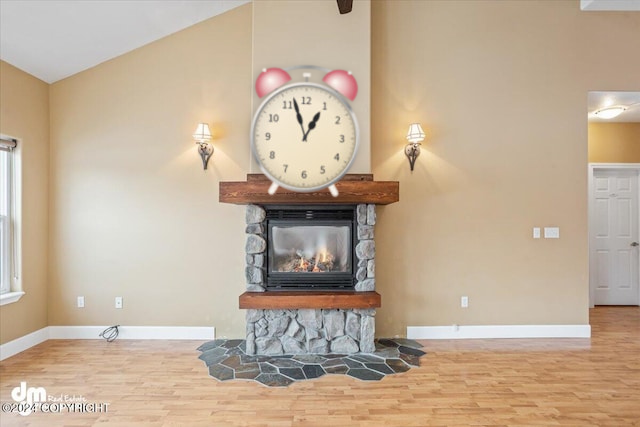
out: 12:57
